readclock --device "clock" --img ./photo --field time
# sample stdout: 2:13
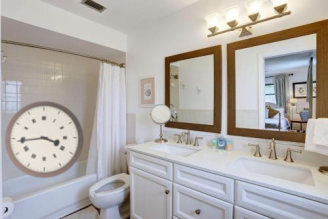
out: 3:44
